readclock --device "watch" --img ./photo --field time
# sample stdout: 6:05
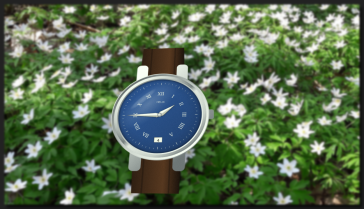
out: 1:45
